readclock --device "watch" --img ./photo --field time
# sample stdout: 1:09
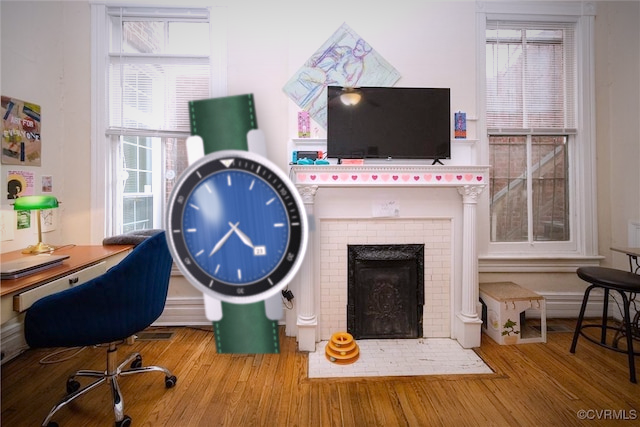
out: 4:38
